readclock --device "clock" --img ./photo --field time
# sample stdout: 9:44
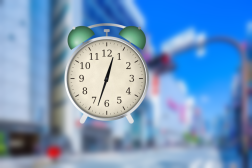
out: 12:33
